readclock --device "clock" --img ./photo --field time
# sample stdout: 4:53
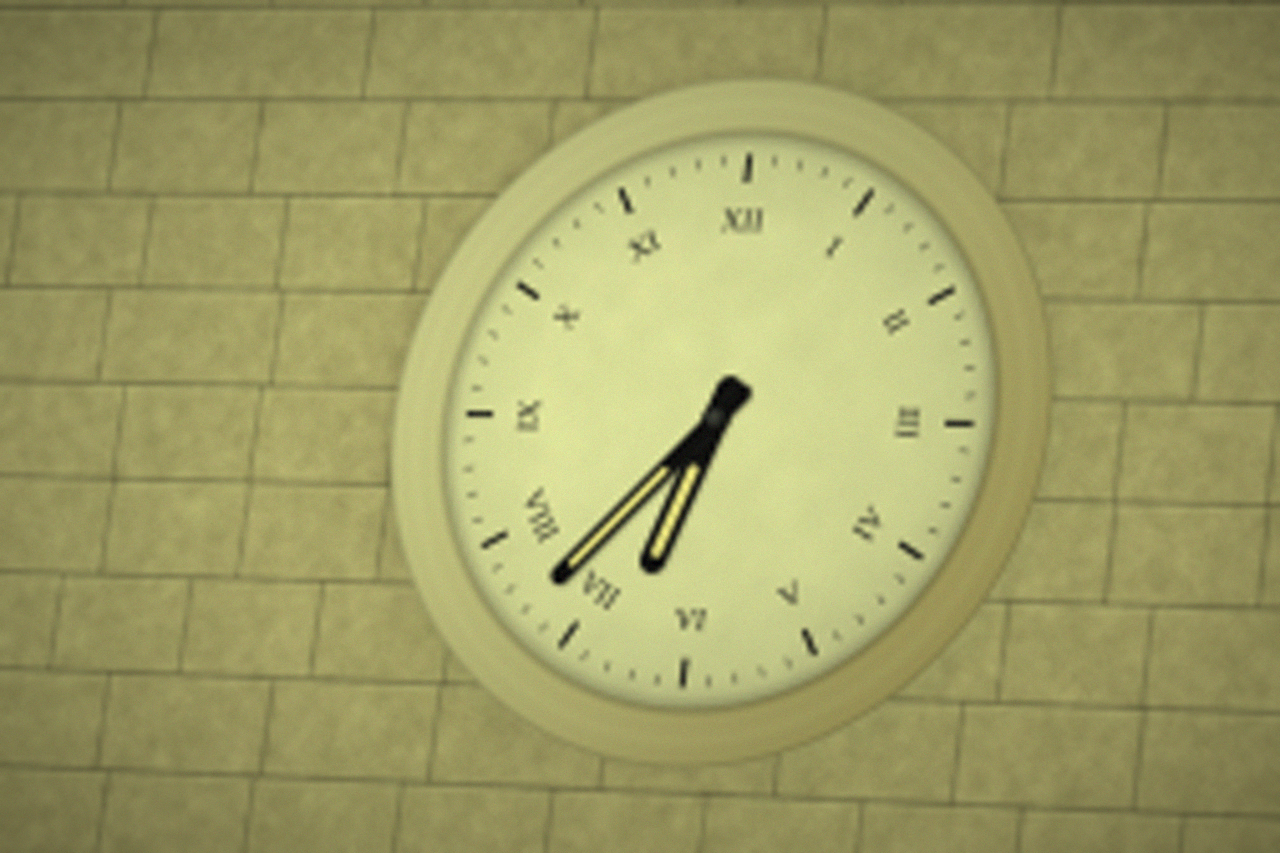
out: 6:37
